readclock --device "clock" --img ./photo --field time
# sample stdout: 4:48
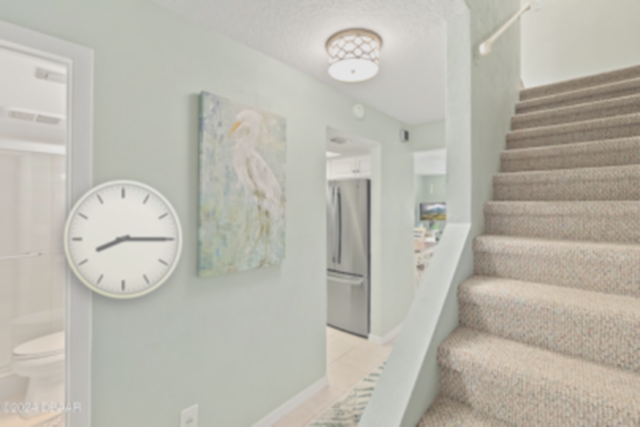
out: 8:15
